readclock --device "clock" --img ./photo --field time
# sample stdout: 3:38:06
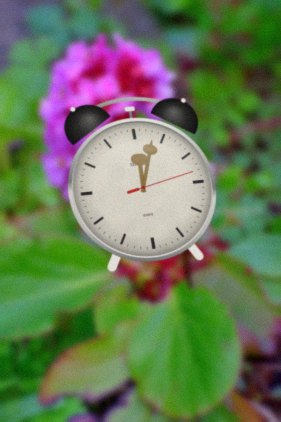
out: 12:03:13
